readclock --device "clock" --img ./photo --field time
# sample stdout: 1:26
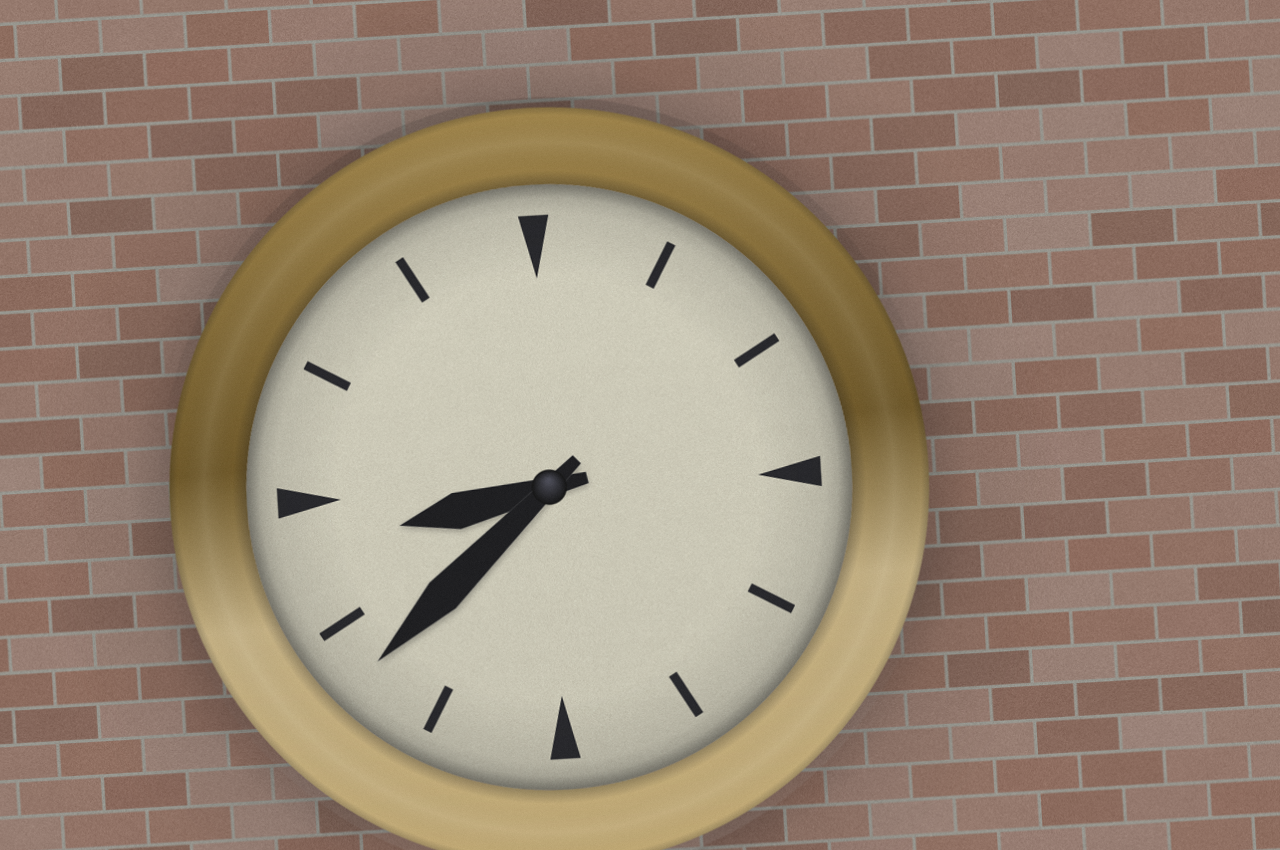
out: 8:38
